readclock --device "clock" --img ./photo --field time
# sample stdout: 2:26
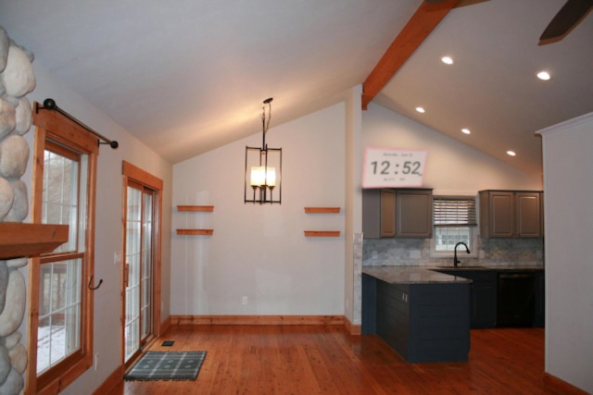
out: 12:52
